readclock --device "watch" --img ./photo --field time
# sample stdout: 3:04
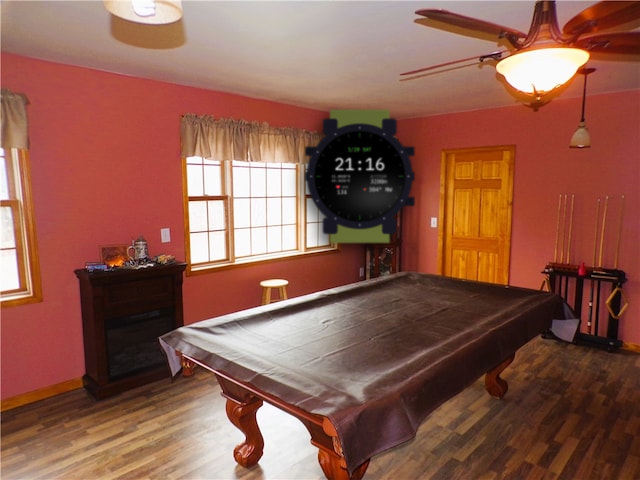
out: 21:16
